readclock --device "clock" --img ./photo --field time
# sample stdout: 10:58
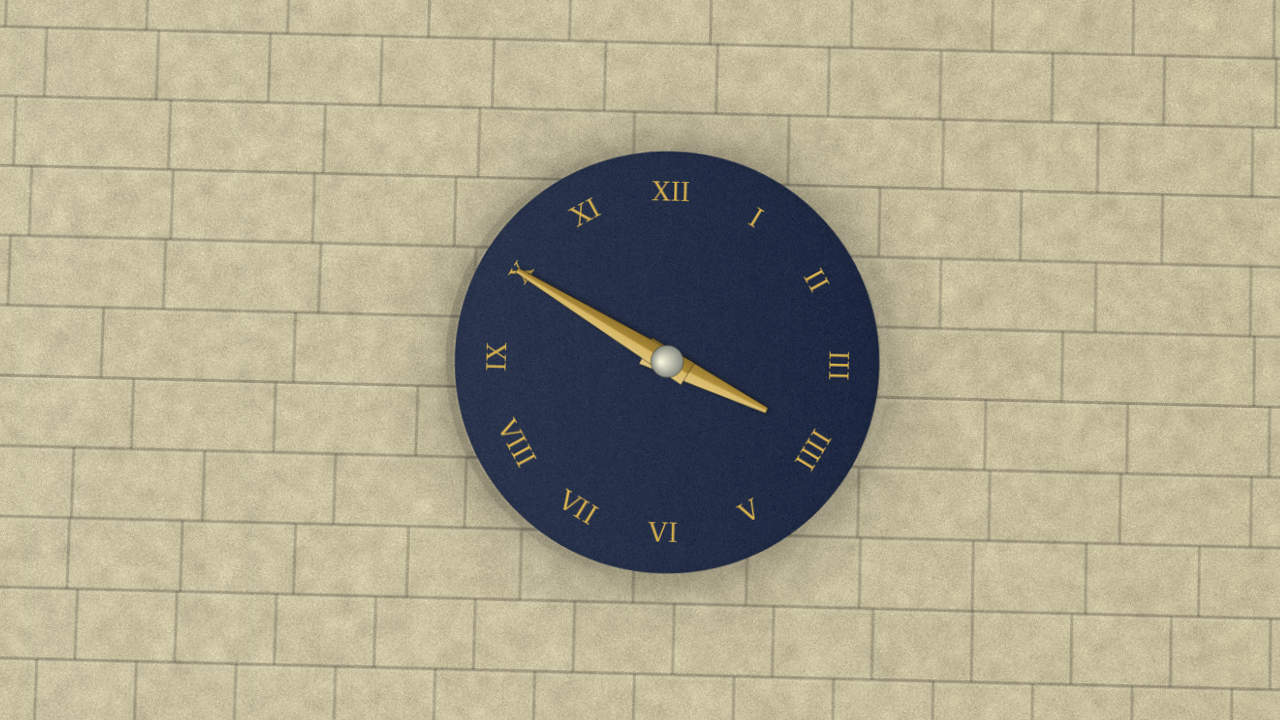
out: 3:50
